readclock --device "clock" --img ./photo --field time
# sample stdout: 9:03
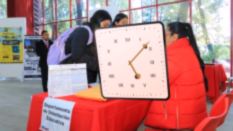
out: 5:08
